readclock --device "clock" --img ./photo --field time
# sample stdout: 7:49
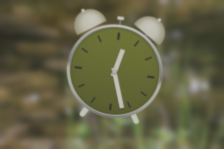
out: 12:27
